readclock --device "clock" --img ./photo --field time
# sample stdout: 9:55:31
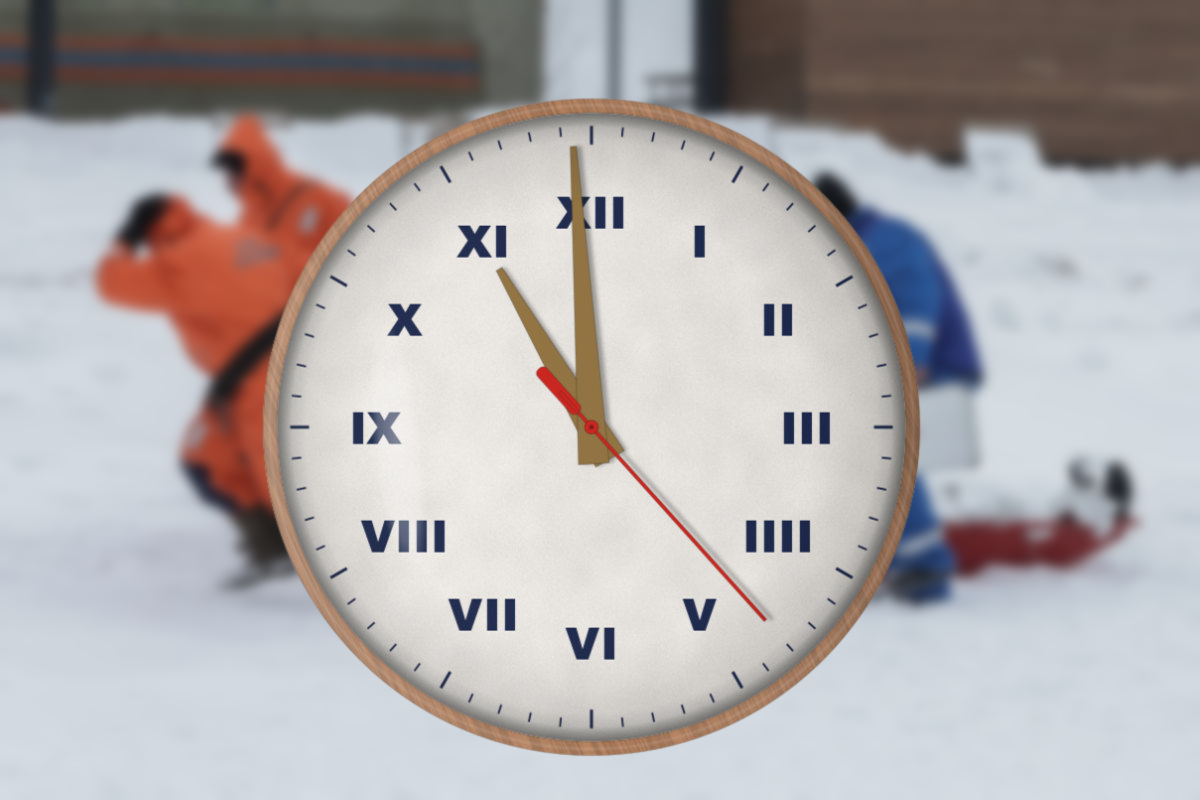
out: 10:59:23
